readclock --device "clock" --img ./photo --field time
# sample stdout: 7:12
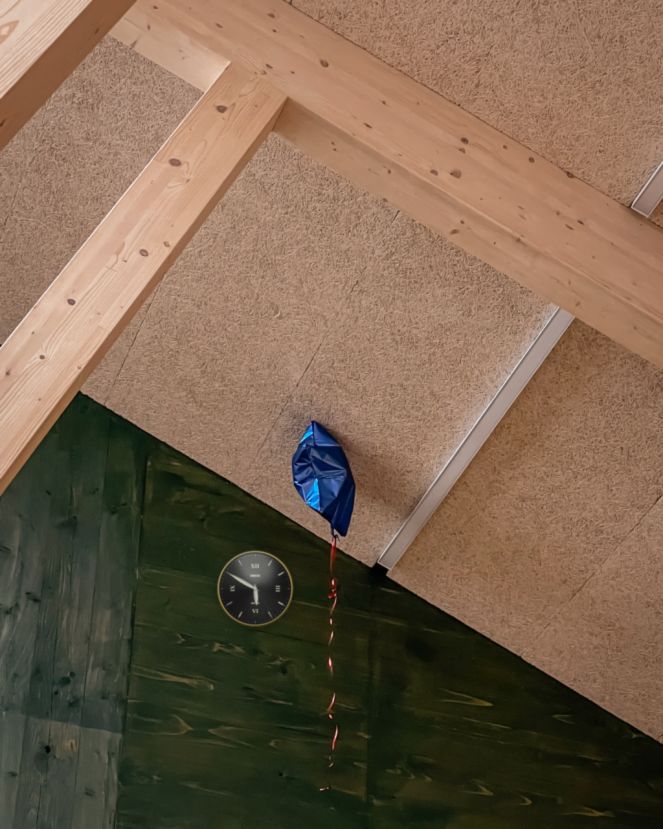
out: 5:50
